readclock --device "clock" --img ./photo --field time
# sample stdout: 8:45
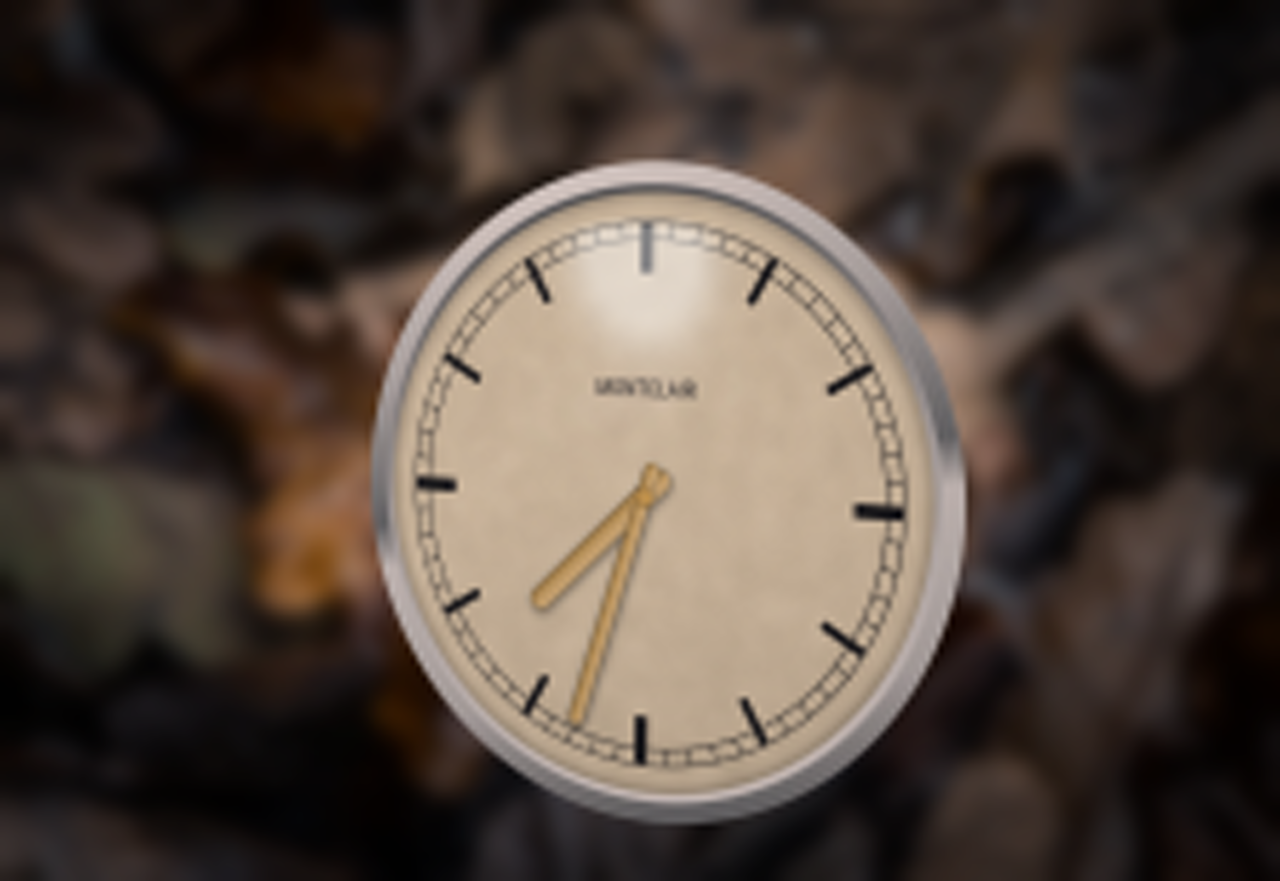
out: 7:33
